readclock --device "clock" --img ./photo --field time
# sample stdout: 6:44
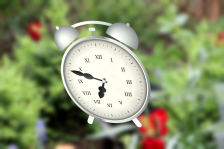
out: 6:48
